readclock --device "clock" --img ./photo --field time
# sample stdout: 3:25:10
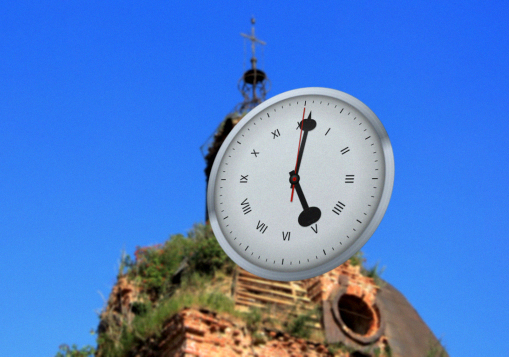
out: 5:01:00
